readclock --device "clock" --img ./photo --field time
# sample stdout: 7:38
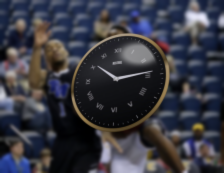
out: 10:14
